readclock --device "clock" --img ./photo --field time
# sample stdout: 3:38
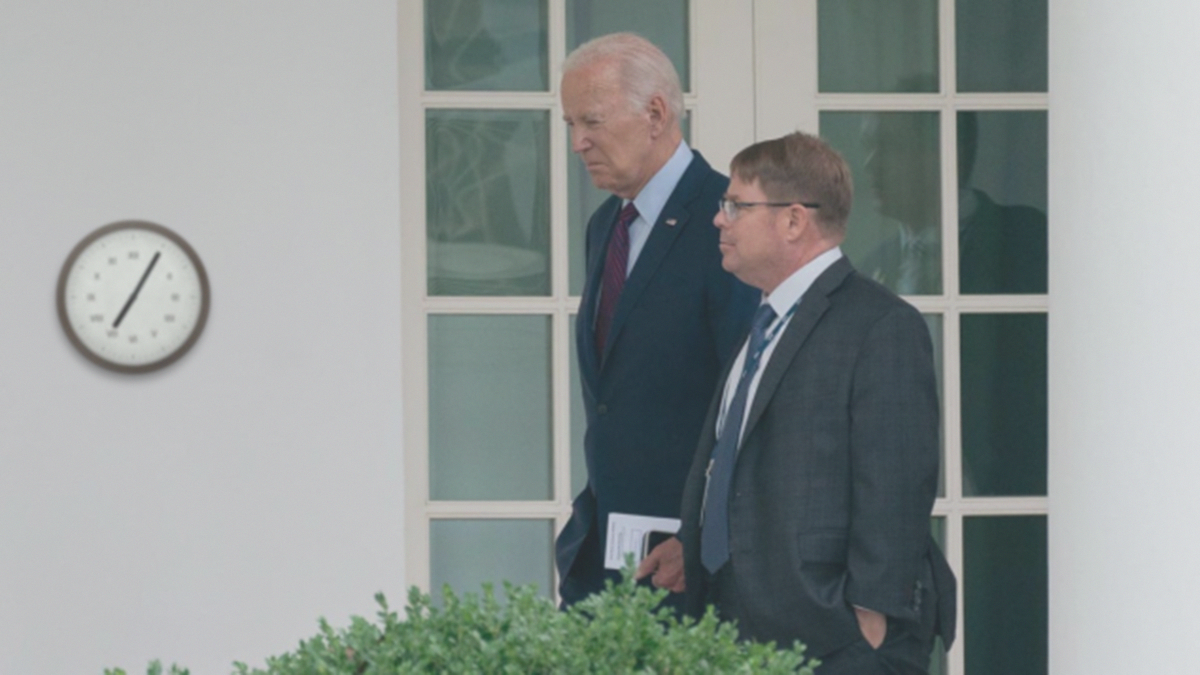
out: 7:05
